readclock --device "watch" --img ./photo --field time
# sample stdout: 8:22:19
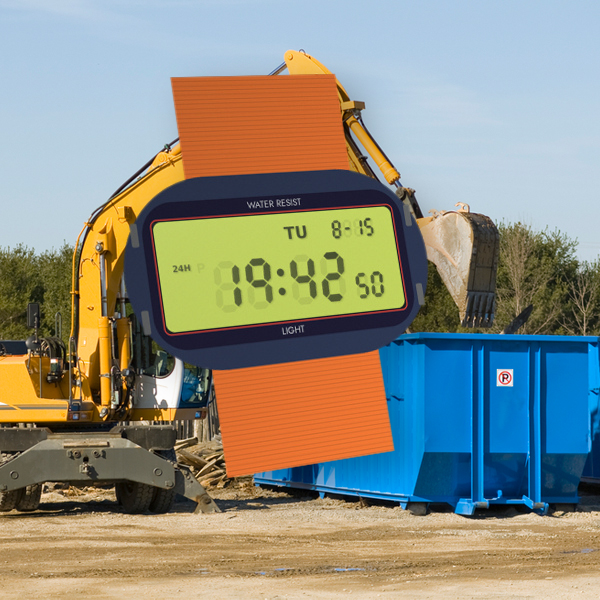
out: 19:42:50
